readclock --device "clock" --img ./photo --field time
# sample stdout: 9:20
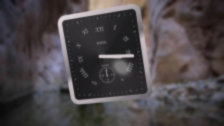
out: 3:16
